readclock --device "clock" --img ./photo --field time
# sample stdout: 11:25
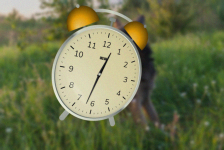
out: 12:32
